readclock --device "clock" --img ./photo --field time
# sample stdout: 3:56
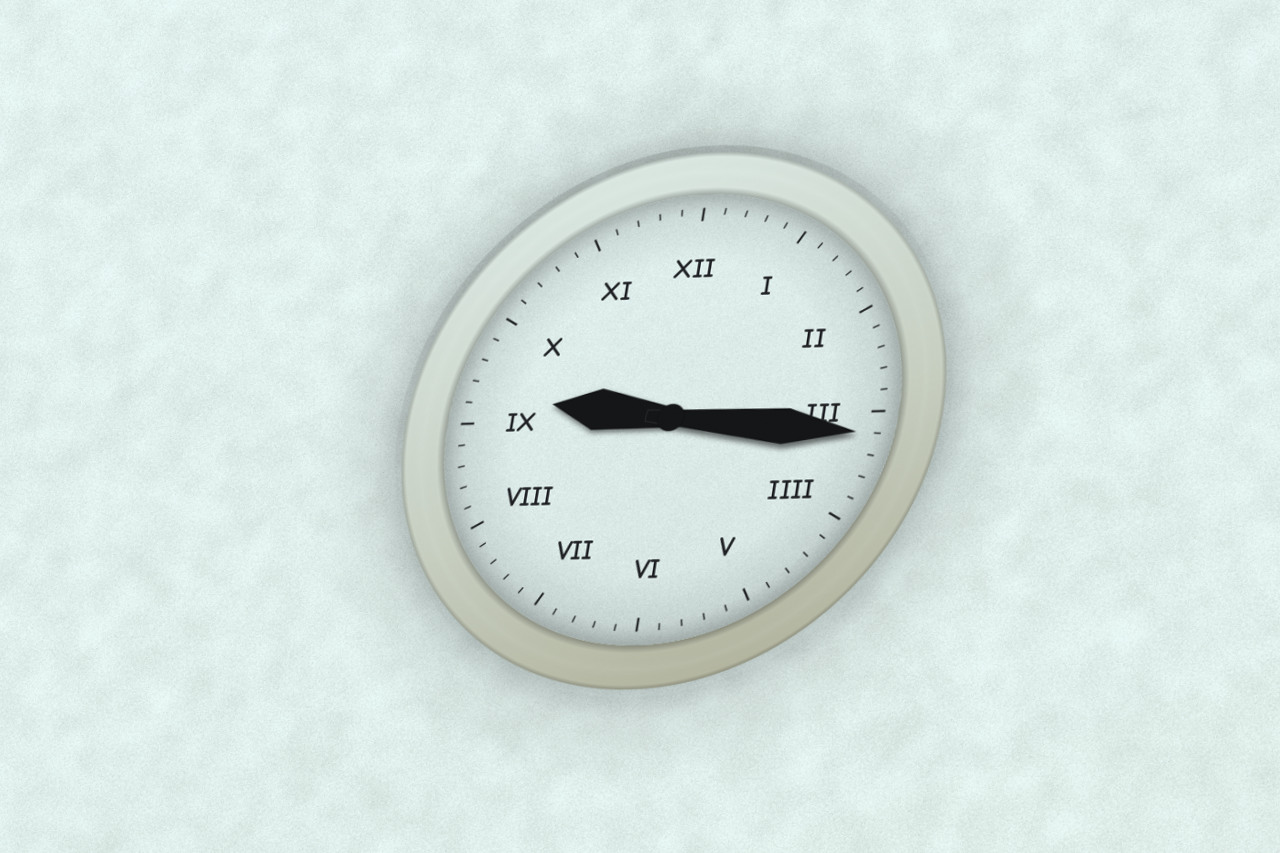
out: 9:16
